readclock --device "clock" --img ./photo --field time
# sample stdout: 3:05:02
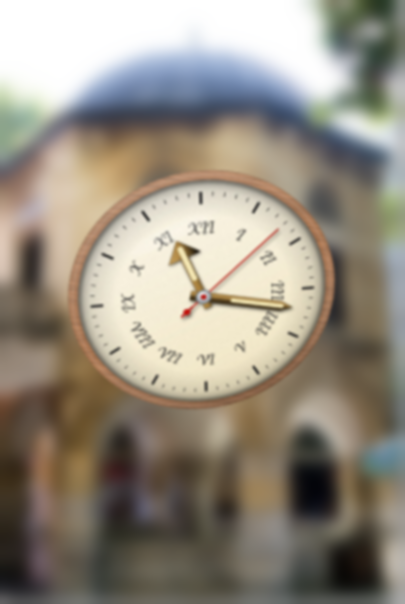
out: 11:17:08
